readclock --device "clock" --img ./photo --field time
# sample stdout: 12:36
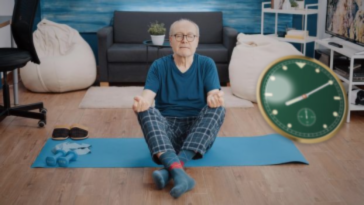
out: 8:10
